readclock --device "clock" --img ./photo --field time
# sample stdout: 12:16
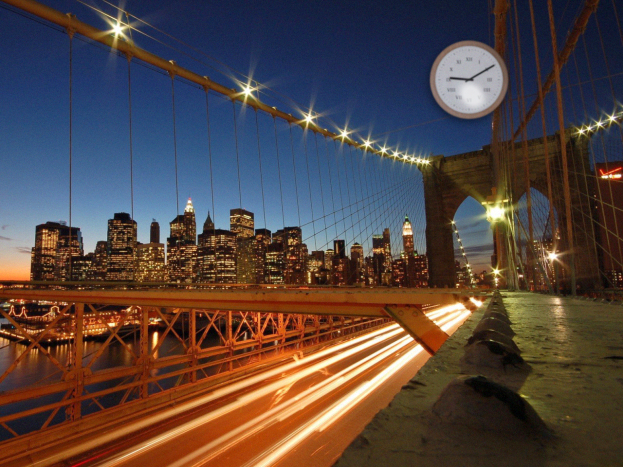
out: 9:10
